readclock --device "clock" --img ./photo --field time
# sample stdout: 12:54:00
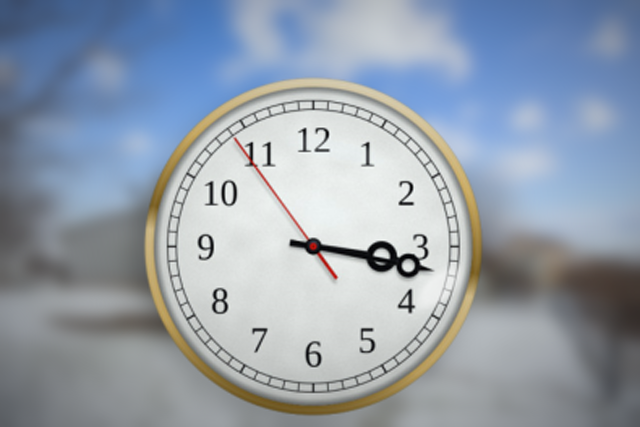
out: 3:16:54
